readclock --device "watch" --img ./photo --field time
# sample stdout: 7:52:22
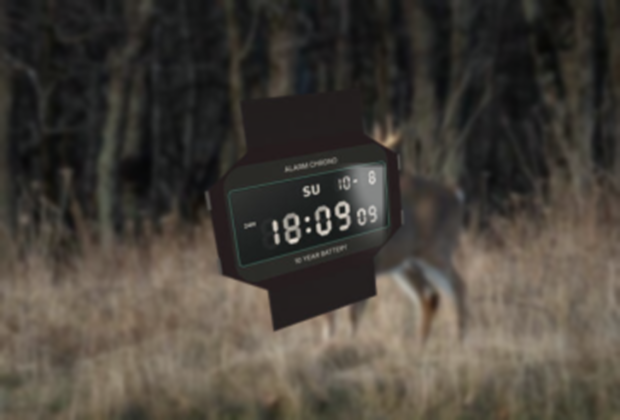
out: 18:09:09
